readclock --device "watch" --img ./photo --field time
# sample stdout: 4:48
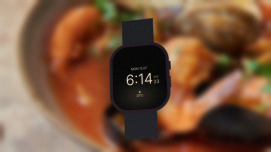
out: 6:14
